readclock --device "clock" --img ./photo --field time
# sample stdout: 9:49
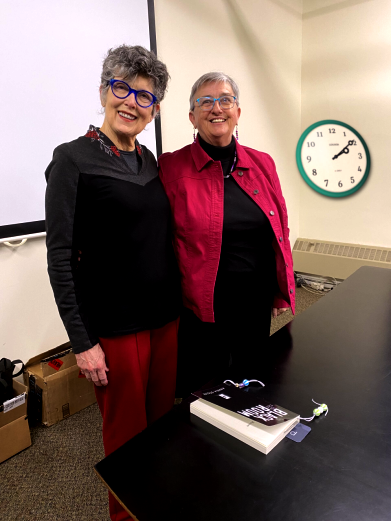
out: 2:09
